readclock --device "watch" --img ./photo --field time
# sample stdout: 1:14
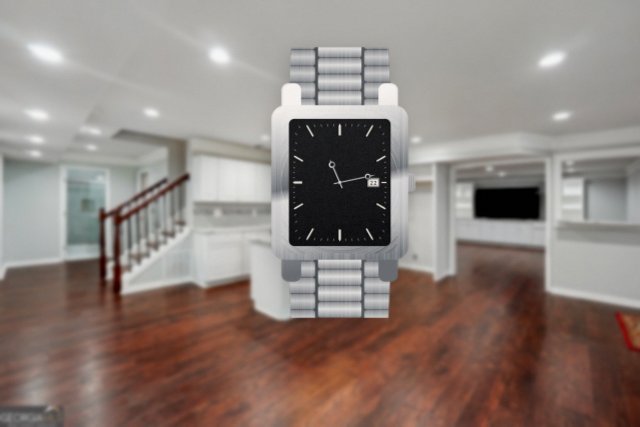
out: 11:13
